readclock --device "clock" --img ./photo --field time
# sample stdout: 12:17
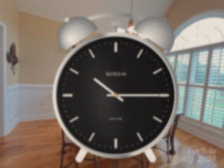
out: 10:15
